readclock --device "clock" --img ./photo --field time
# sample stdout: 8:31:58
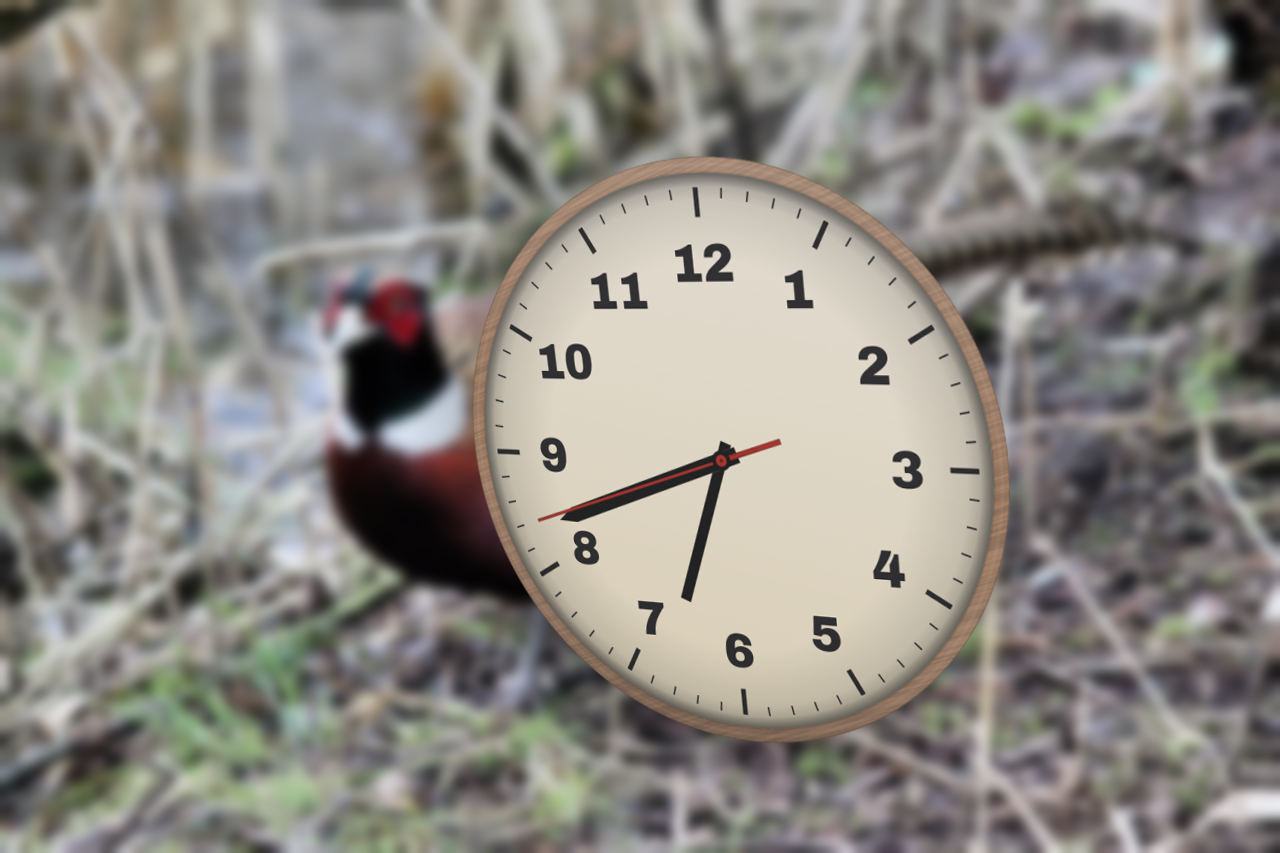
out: 6:41:42
